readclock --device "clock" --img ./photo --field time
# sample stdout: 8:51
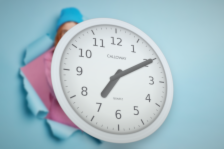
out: 7:10
